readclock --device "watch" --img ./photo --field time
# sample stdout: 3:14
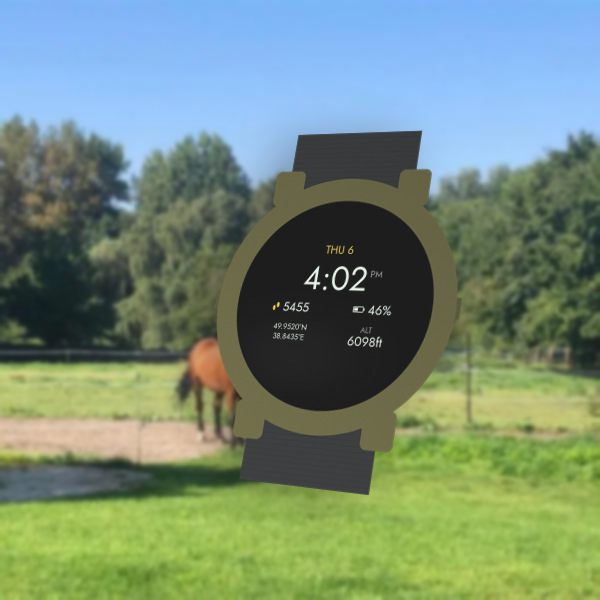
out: 4:02
